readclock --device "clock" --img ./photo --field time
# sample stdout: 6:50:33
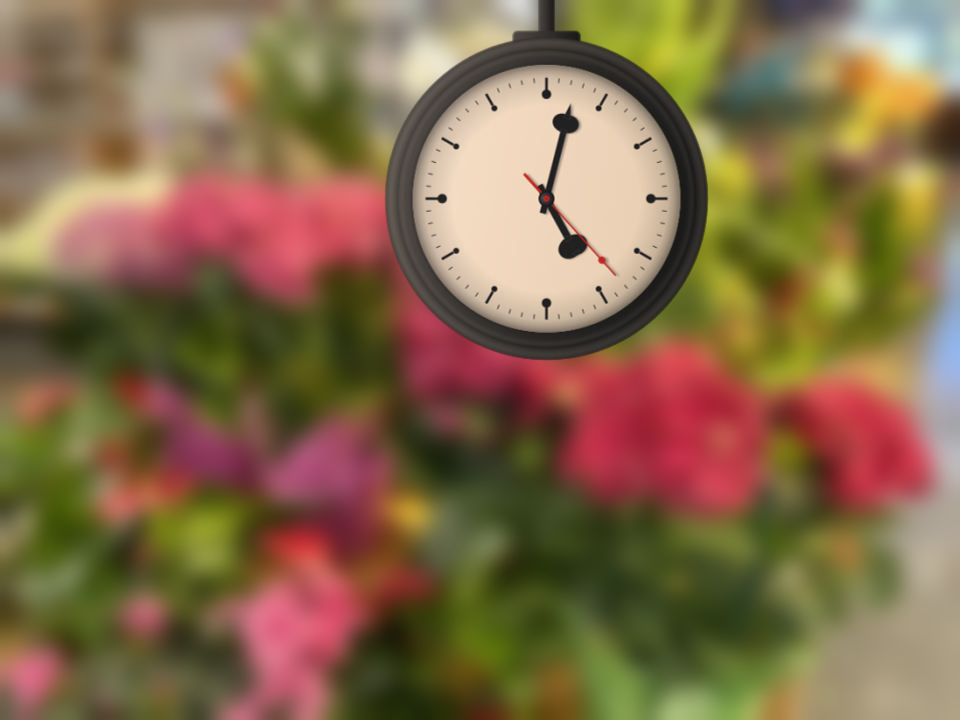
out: 5:02:23
